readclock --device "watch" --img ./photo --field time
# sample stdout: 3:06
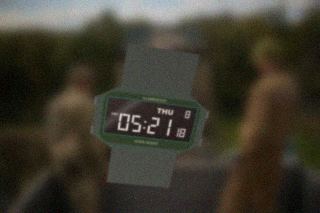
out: 5:21
